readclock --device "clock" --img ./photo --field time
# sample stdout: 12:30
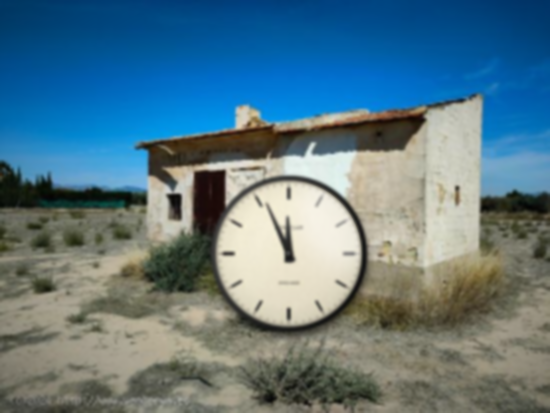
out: 11:56
